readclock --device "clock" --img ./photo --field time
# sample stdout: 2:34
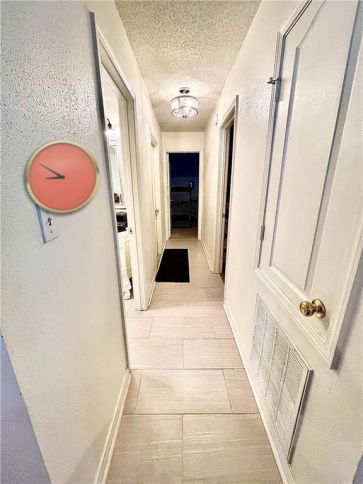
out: 8:50
